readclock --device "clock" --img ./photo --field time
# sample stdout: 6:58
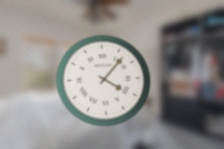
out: 4:07
